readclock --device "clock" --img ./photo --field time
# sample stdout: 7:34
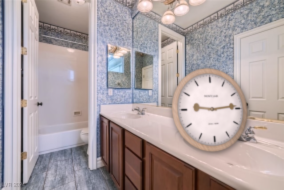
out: 9:14
